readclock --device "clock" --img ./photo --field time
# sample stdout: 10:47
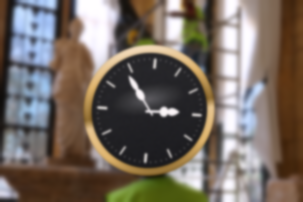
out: 2:54
